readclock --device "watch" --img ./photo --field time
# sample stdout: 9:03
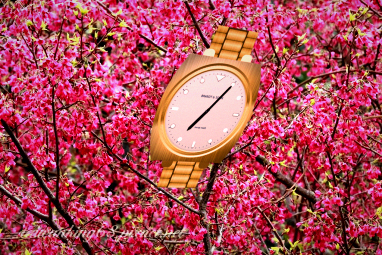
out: 7:05
